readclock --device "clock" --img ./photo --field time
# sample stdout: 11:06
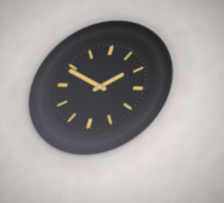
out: 1:49
